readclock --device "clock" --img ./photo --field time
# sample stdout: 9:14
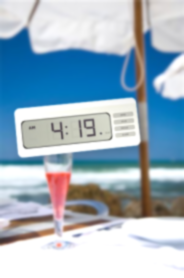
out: 4:19
